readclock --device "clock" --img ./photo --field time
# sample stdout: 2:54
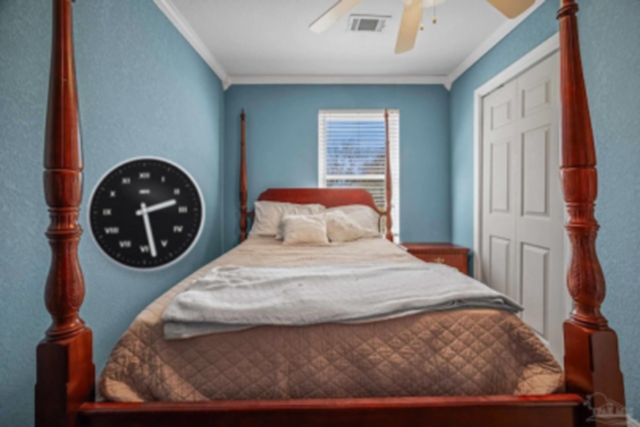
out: 2:28
